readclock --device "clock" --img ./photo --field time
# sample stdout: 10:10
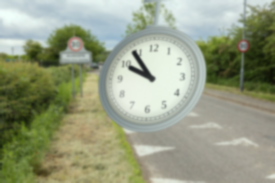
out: 9:54
